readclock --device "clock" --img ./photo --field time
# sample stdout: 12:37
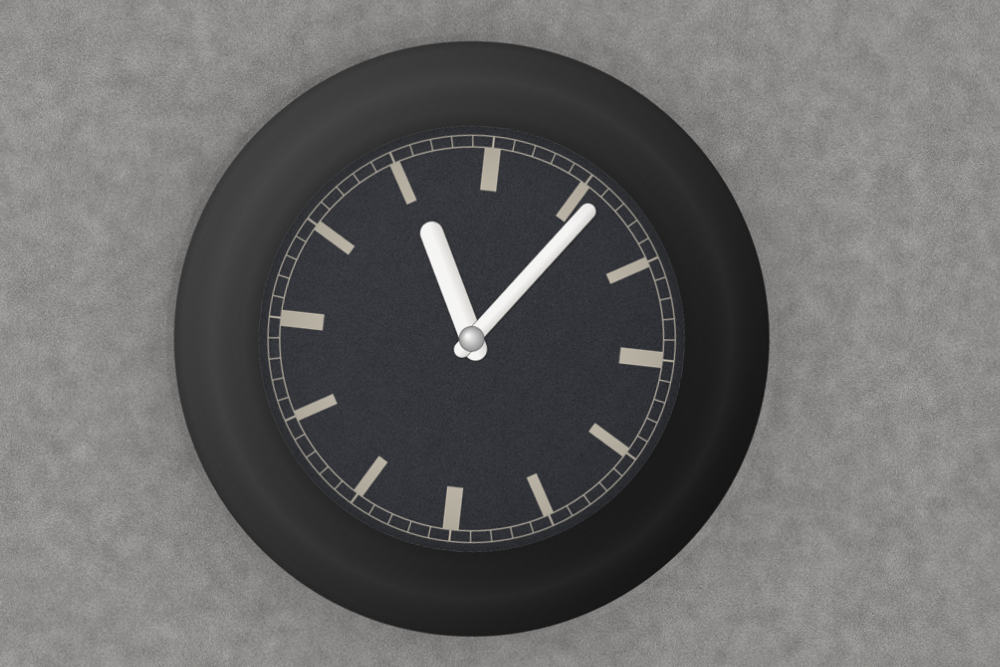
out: 11:06
